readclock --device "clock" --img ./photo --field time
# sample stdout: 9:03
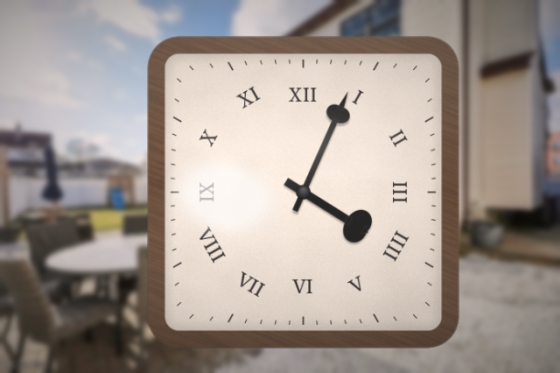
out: 4:04
